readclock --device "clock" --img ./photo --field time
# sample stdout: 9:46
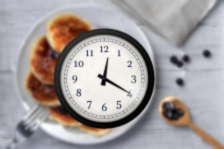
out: 12:20
